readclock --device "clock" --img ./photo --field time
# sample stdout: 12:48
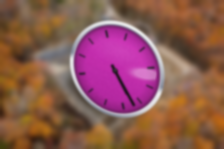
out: 5:27
